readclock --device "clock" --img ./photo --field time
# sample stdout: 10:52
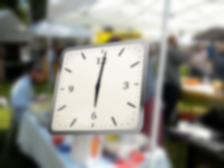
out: 6:01
